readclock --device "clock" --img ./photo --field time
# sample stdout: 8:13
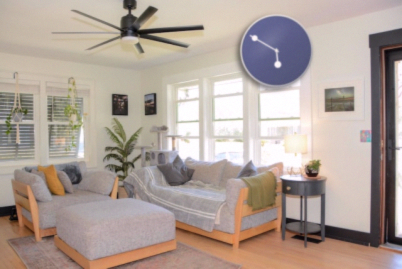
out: 5:50
